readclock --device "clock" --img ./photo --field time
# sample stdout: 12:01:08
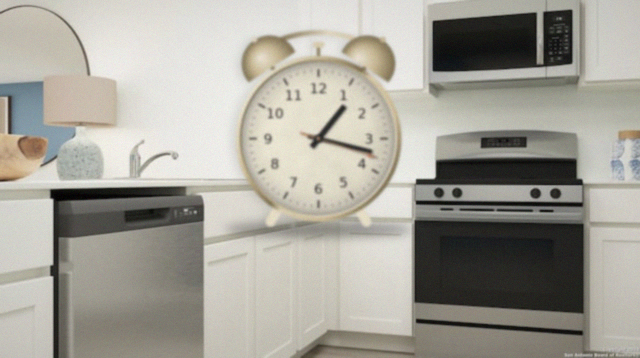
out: 1:17:18
